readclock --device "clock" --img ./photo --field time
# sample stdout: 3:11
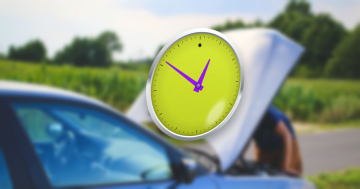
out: 12:51
